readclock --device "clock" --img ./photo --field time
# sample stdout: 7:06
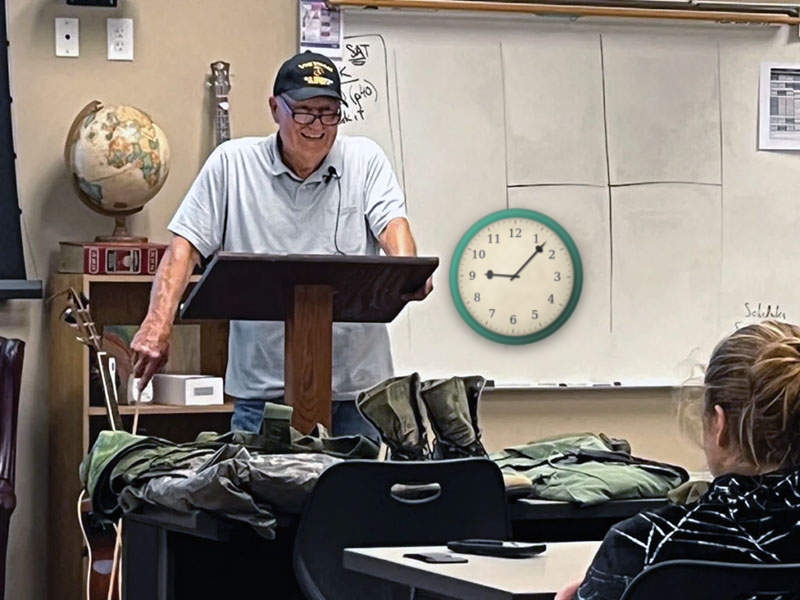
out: 9:07
